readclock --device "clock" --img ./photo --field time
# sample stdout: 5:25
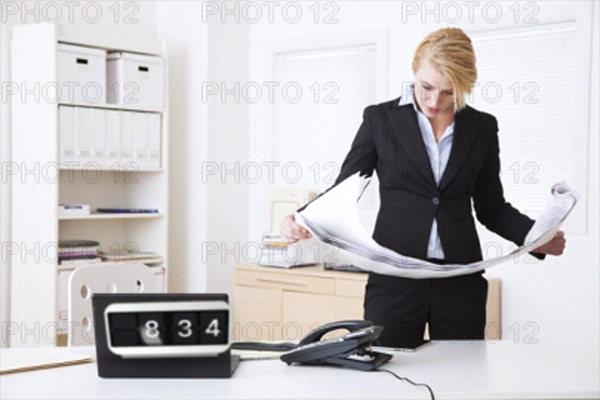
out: 8:34
